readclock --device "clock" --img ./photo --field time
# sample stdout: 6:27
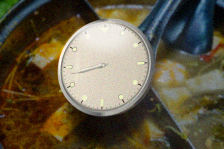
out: 8:43
